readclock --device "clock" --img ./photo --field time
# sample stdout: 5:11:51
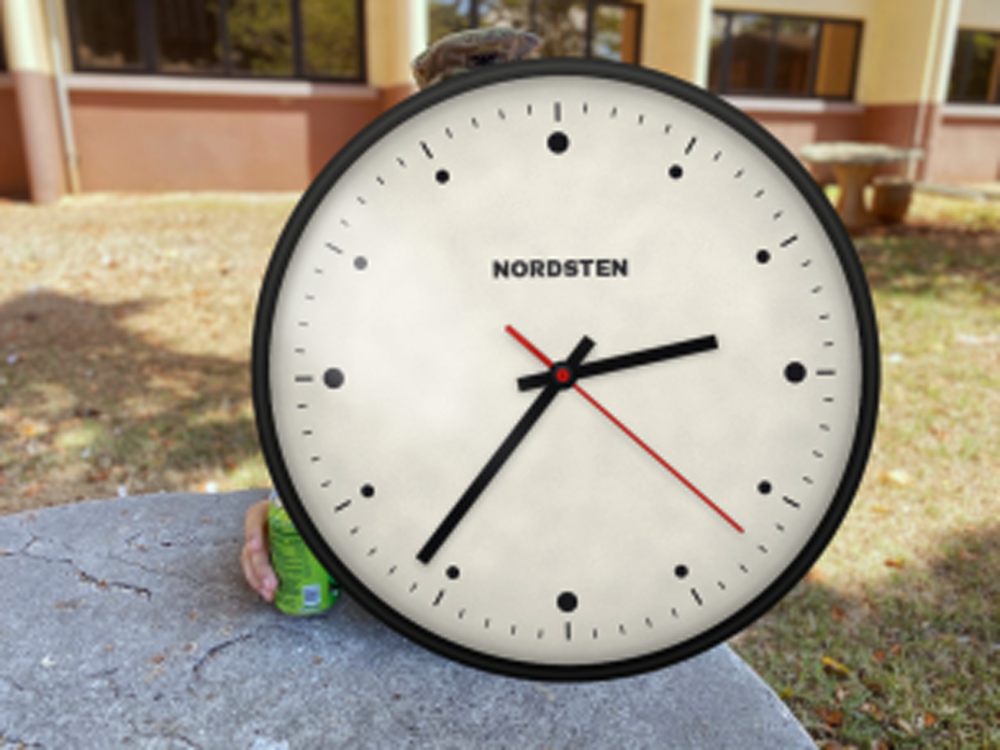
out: 2:36:22
